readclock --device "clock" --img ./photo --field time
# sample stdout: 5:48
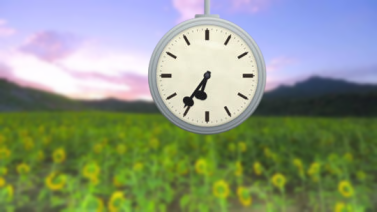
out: 6:36
